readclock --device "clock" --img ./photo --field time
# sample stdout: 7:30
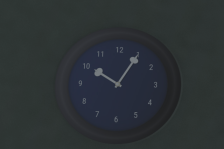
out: 10:05
